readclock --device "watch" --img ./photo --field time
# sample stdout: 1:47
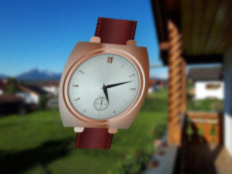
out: 5:12
